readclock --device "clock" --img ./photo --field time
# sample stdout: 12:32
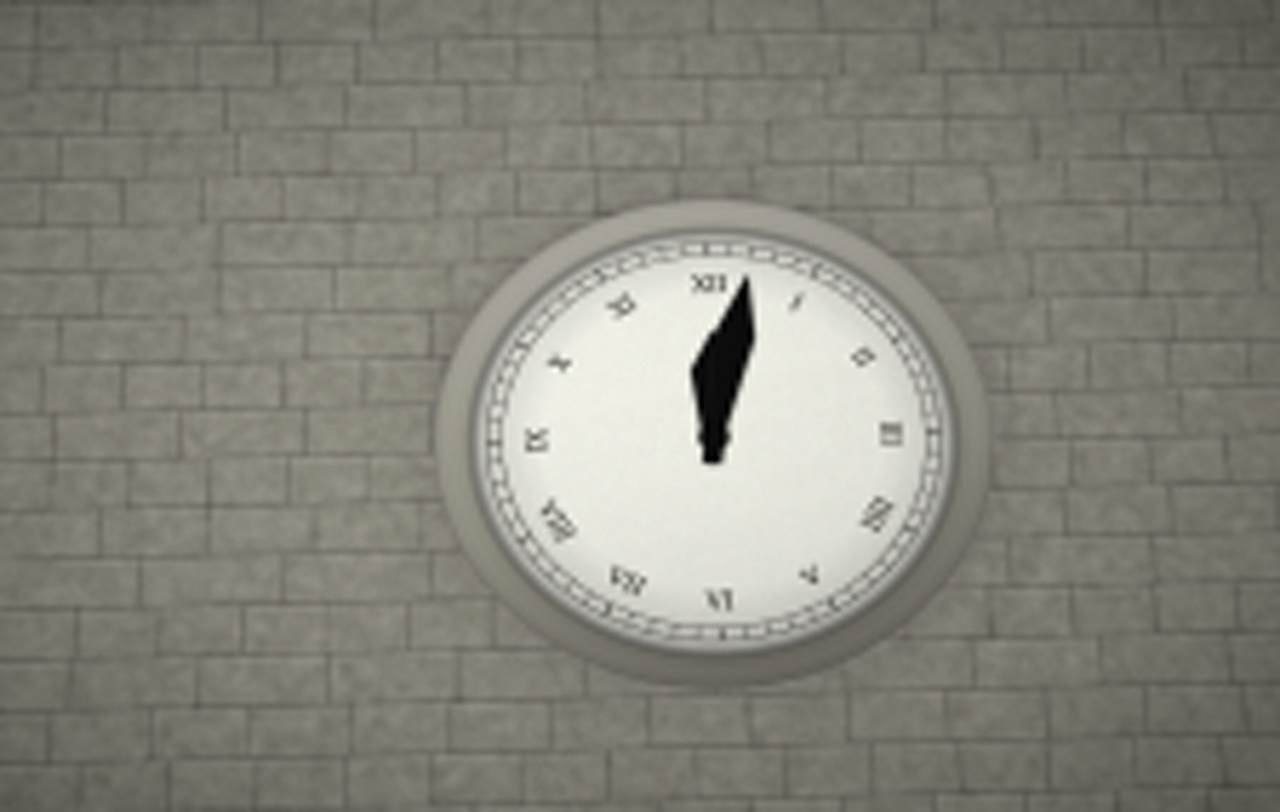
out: 12:02
